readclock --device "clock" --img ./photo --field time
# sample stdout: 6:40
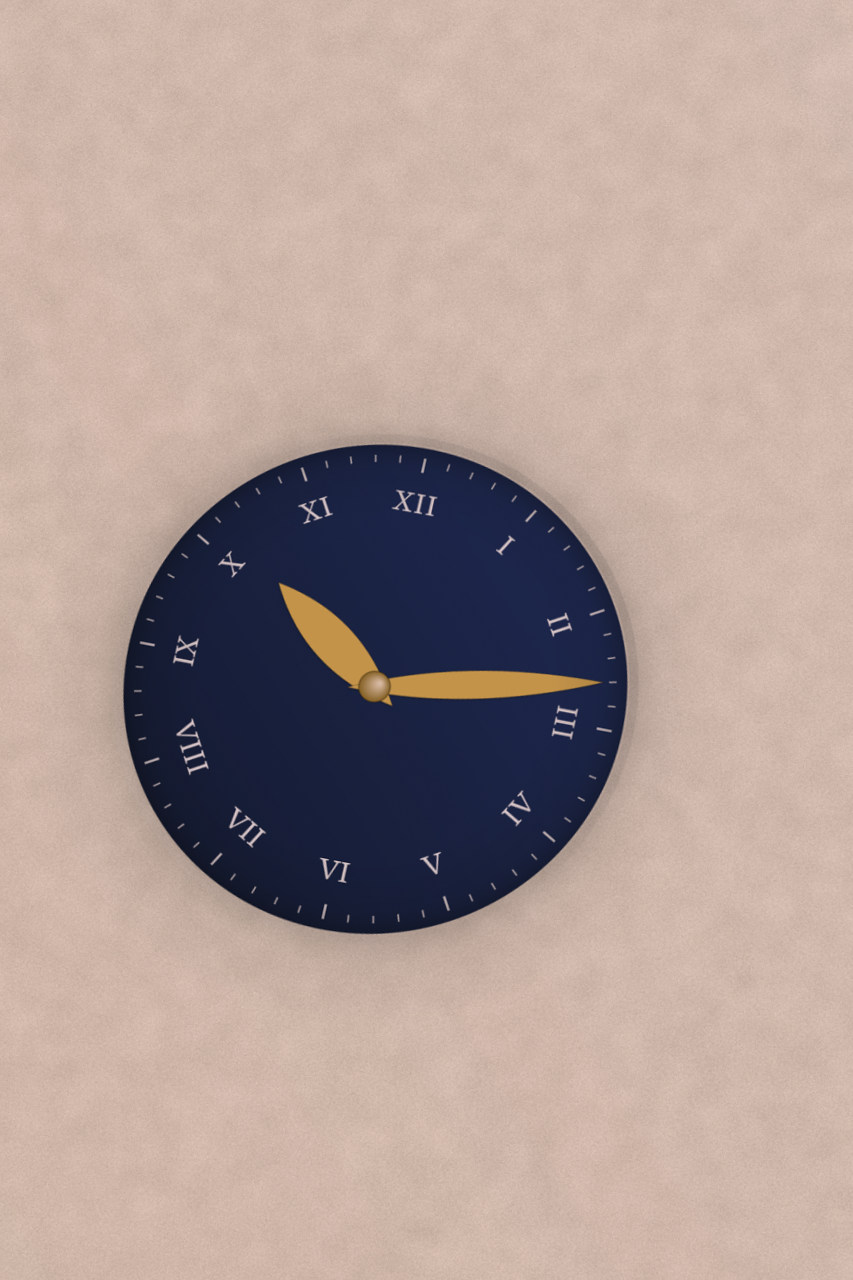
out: 10:13
